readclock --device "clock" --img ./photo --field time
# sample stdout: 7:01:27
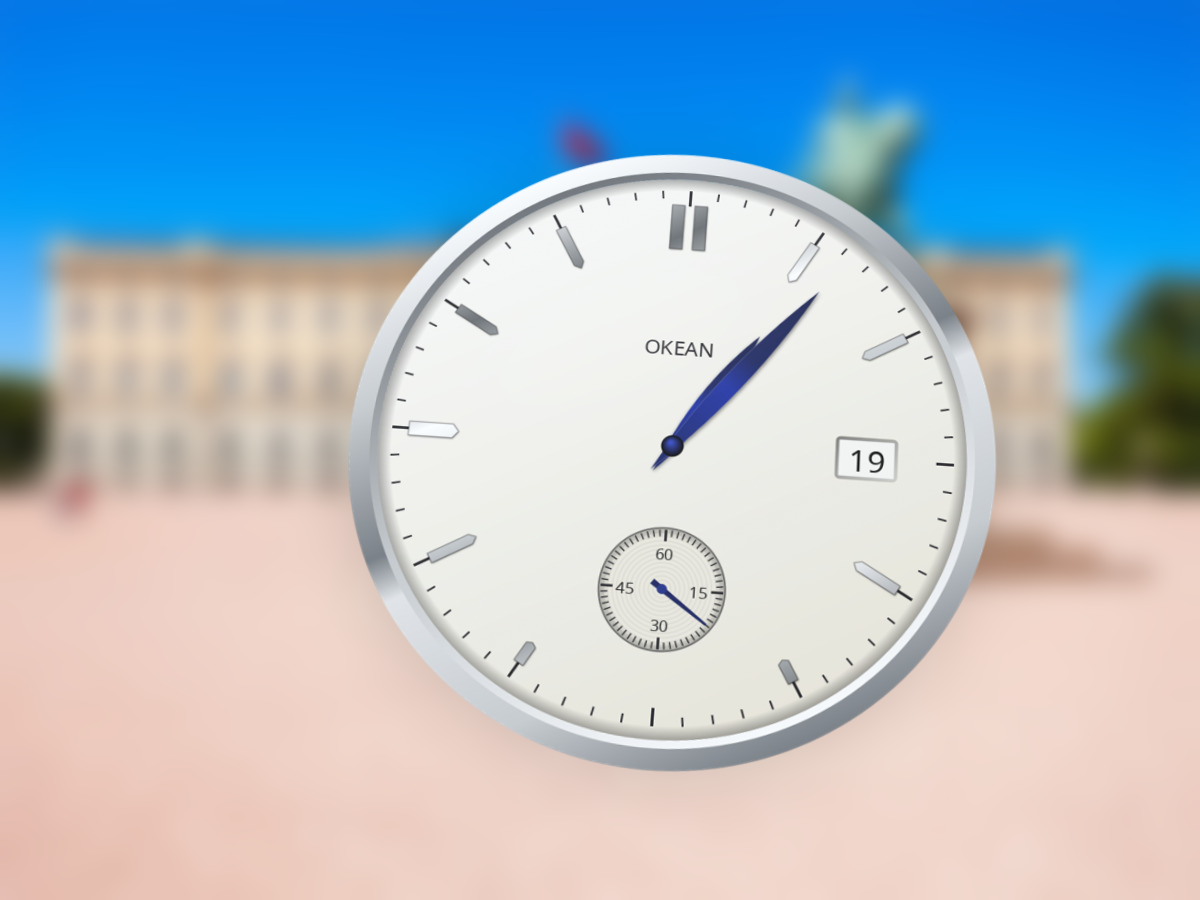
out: 1:06:21
